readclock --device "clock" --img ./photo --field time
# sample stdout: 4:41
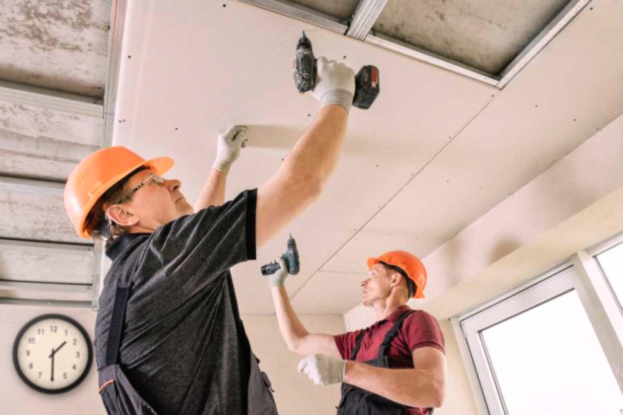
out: 1:30
